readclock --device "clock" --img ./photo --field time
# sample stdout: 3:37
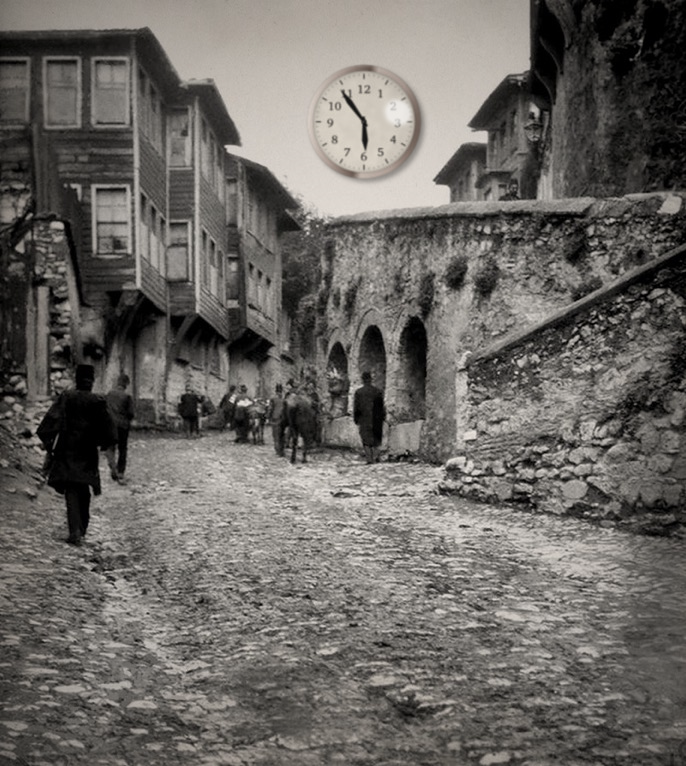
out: 5:54
